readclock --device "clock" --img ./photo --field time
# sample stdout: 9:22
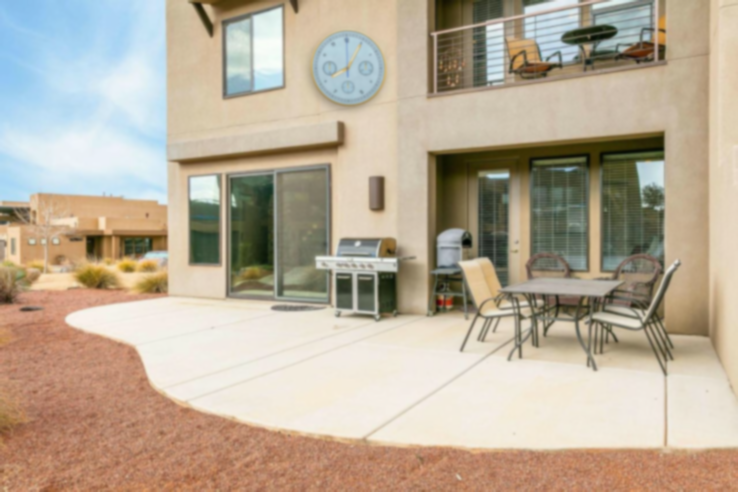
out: 8:05
